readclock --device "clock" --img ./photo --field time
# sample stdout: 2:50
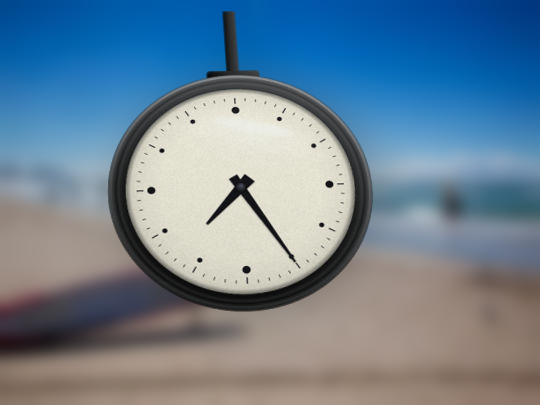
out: 7:25
